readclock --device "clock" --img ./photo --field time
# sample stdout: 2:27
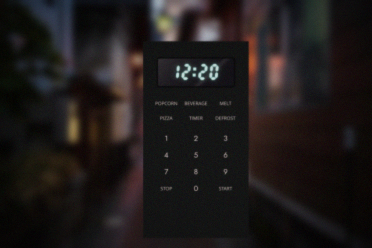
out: 12:20
